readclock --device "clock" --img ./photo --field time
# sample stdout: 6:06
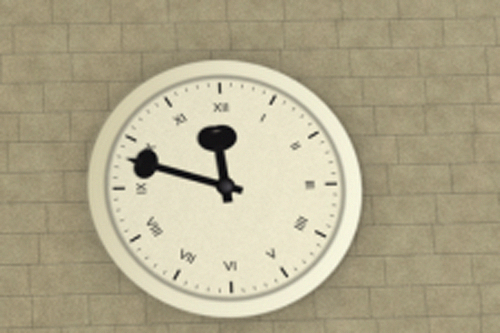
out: 11:48
